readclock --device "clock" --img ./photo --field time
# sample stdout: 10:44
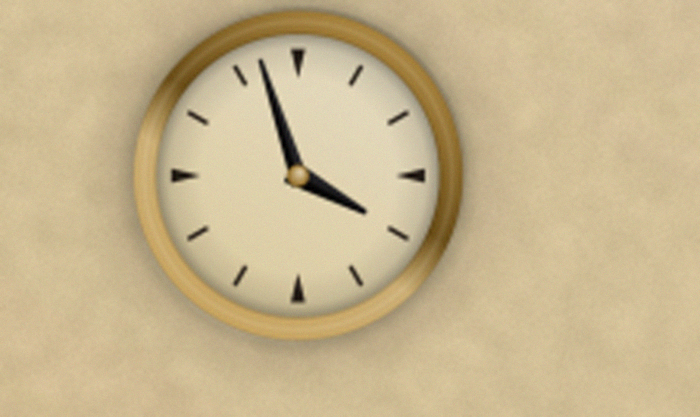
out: 3:57
